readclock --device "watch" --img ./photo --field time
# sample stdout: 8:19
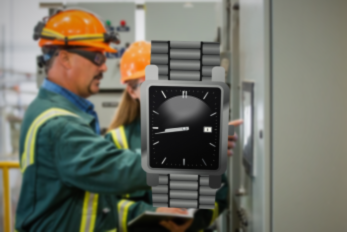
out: 8:43
